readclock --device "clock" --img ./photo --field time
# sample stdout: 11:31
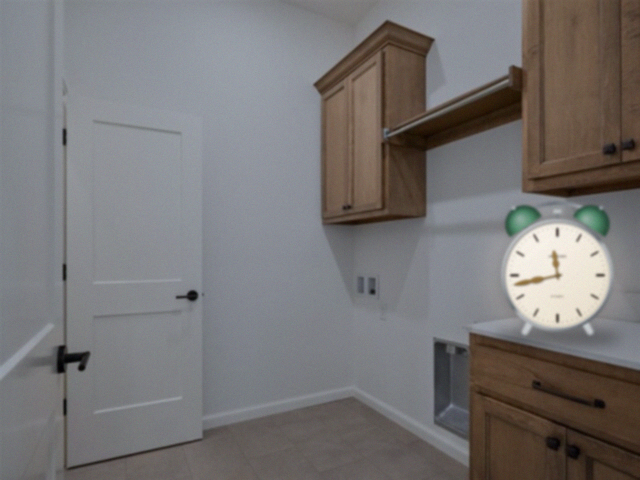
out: 11:43
